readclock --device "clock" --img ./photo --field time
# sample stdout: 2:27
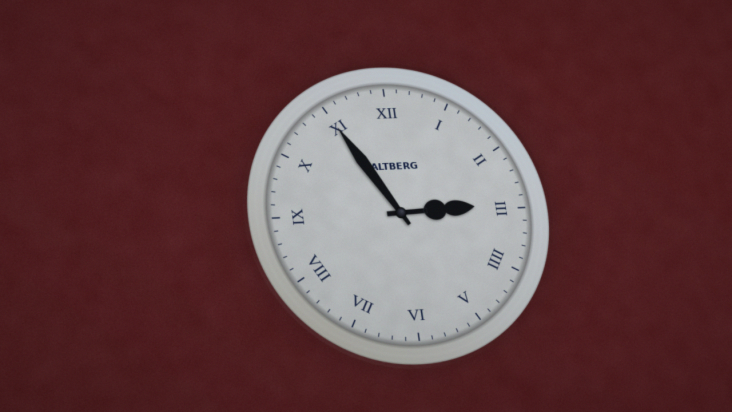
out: 2:55
